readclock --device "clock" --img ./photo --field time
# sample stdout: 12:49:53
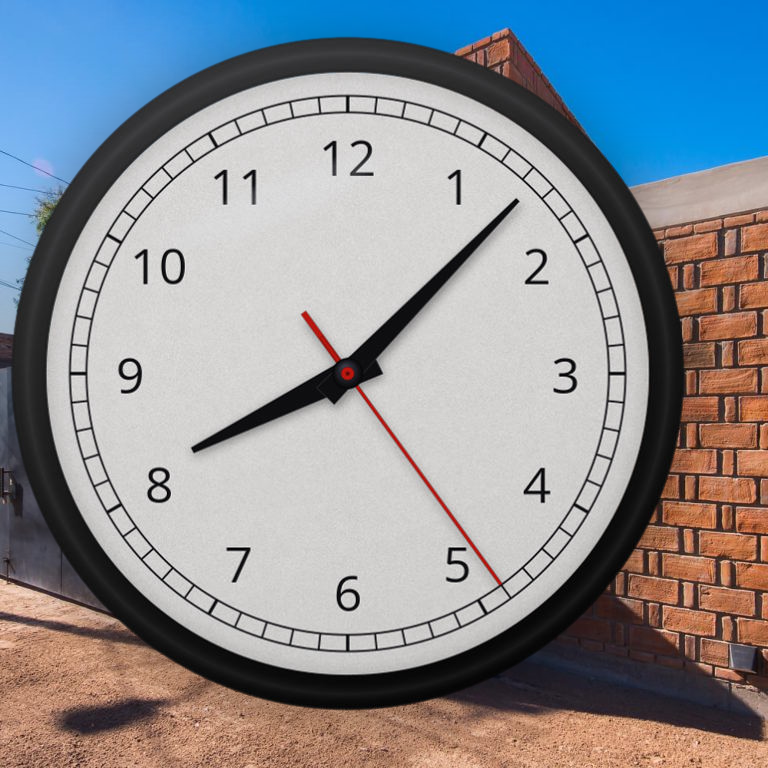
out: 8:07:24
